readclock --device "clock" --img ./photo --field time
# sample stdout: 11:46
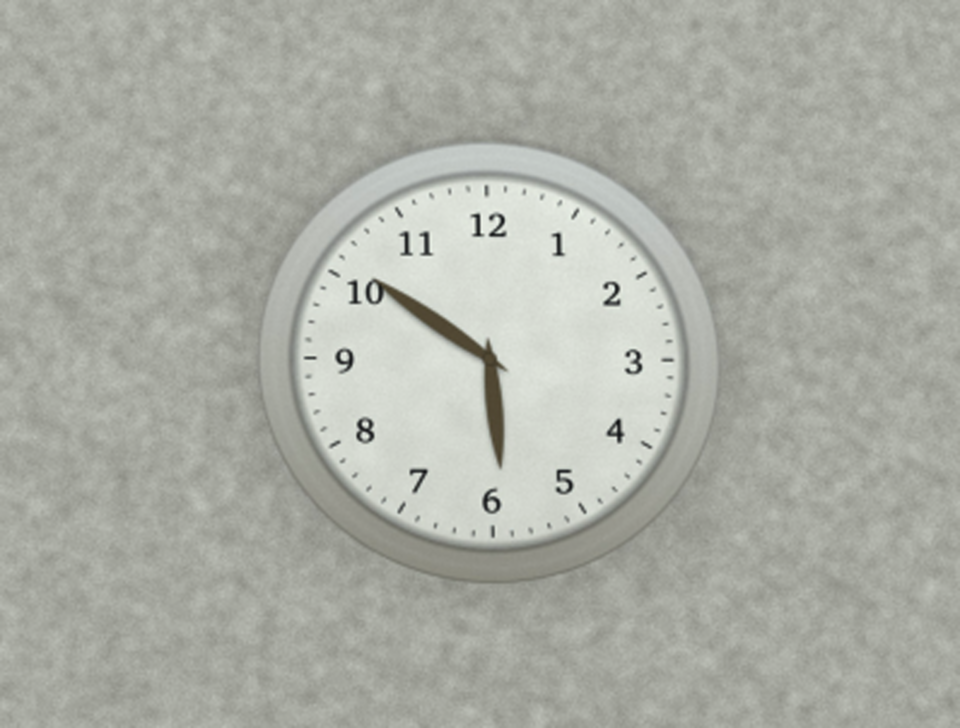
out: 5:51
